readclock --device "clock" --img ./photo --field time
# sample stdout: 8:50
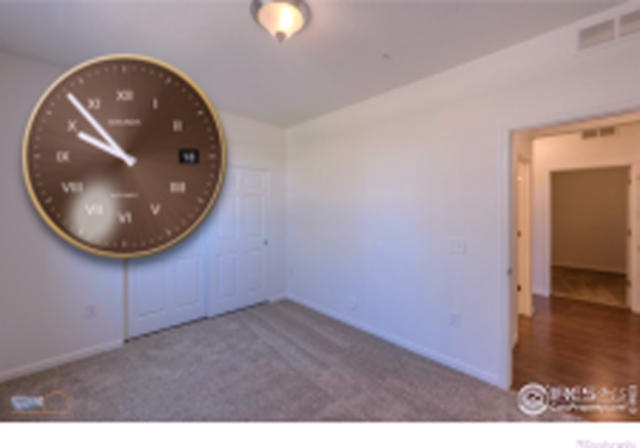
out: 9:53
